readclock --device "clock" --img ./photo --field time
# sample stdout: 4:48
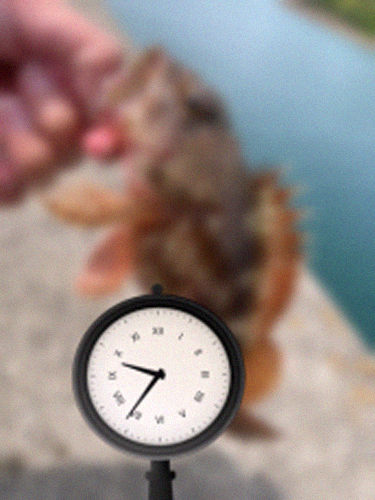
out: 9:36
